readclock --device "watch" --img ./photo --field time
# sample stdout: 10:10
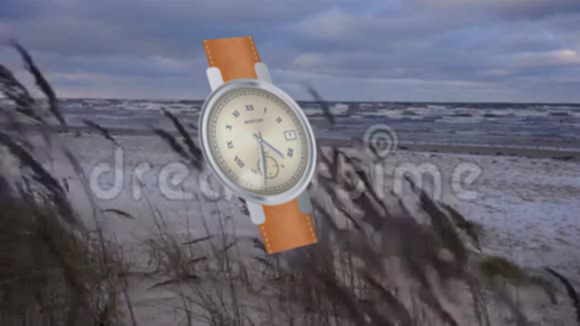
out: 4:32
